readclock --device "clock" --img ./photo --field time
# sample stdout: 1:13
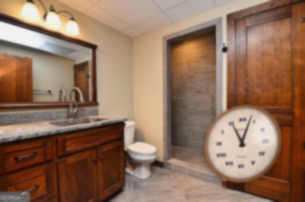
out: 11:03
